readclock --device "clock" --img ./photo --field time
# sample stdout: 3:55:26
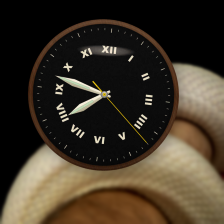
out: 7:47:22
